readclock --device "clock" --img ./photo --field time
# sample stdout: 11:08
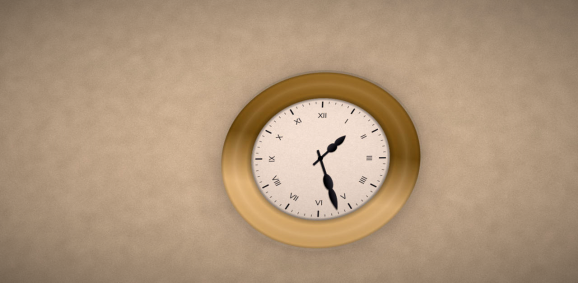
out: 1:27
